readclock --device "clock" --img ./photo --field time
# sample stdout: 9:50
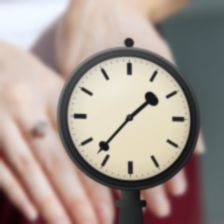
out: 1:37
